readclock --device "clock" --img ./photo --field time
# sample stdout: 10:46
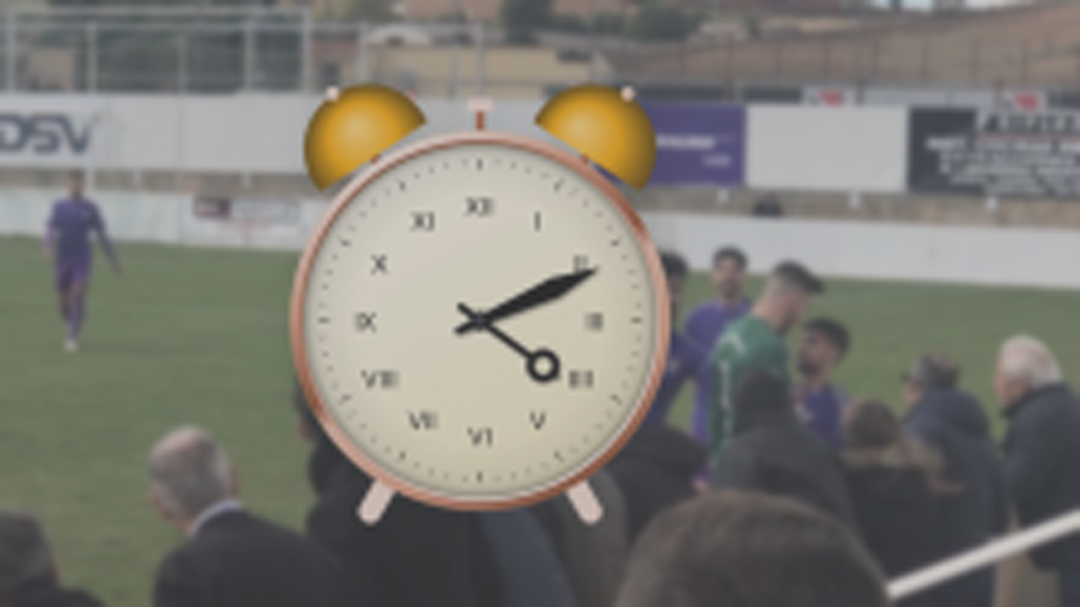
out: 4:11
